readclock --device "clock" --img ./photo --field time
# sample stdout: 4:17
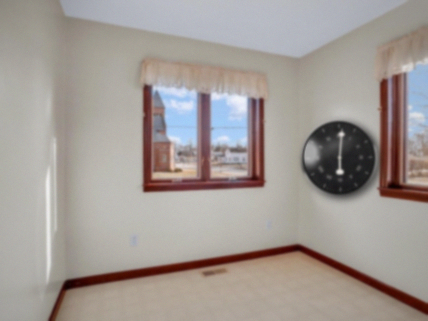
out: 6:01
